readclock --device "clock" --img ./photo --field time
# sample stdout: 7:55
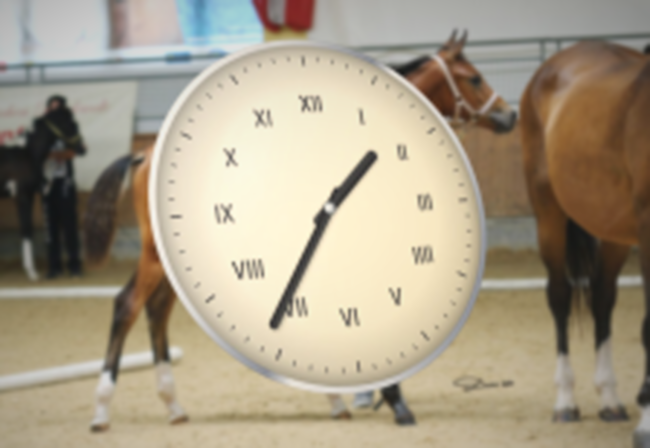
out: 1:36
